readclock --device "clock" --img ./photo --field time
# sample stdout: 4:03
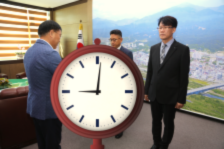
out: 9:01
